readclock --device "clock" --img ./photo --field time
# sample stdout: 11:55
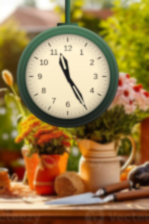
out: 11:25
